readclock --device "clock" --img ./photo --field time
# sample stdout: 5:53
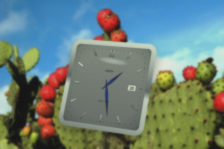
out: 1:28
